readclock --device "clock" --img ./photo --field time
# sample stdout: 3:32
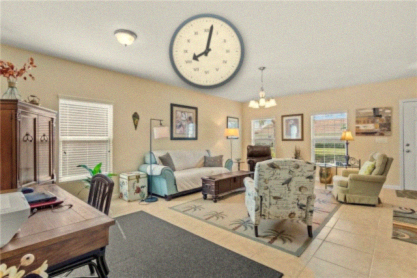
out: 8:02
